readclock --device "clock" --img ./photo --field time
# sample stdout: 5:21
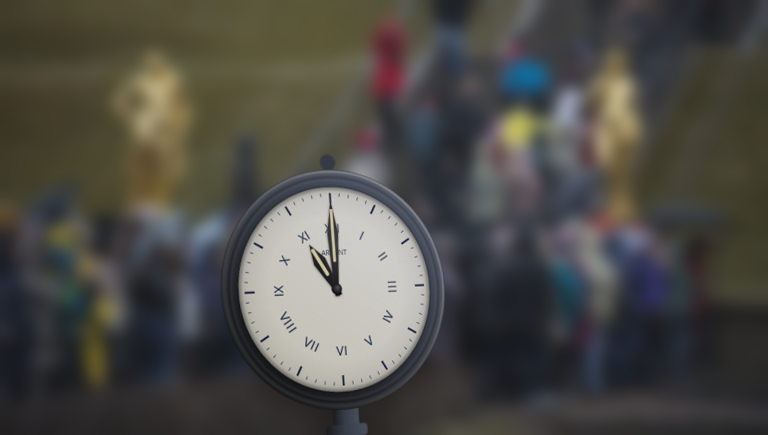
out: 11:00
